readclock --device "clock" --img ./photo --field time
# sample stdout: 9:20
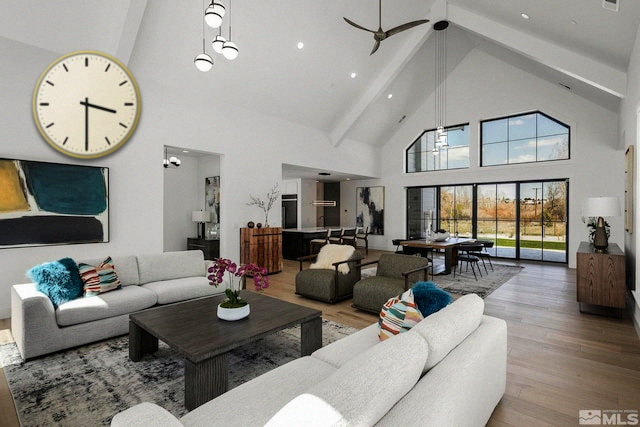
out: 3:30
